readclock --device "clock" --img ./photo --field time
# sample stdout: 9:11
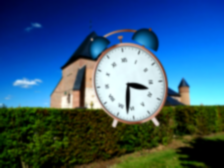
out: 3:32
